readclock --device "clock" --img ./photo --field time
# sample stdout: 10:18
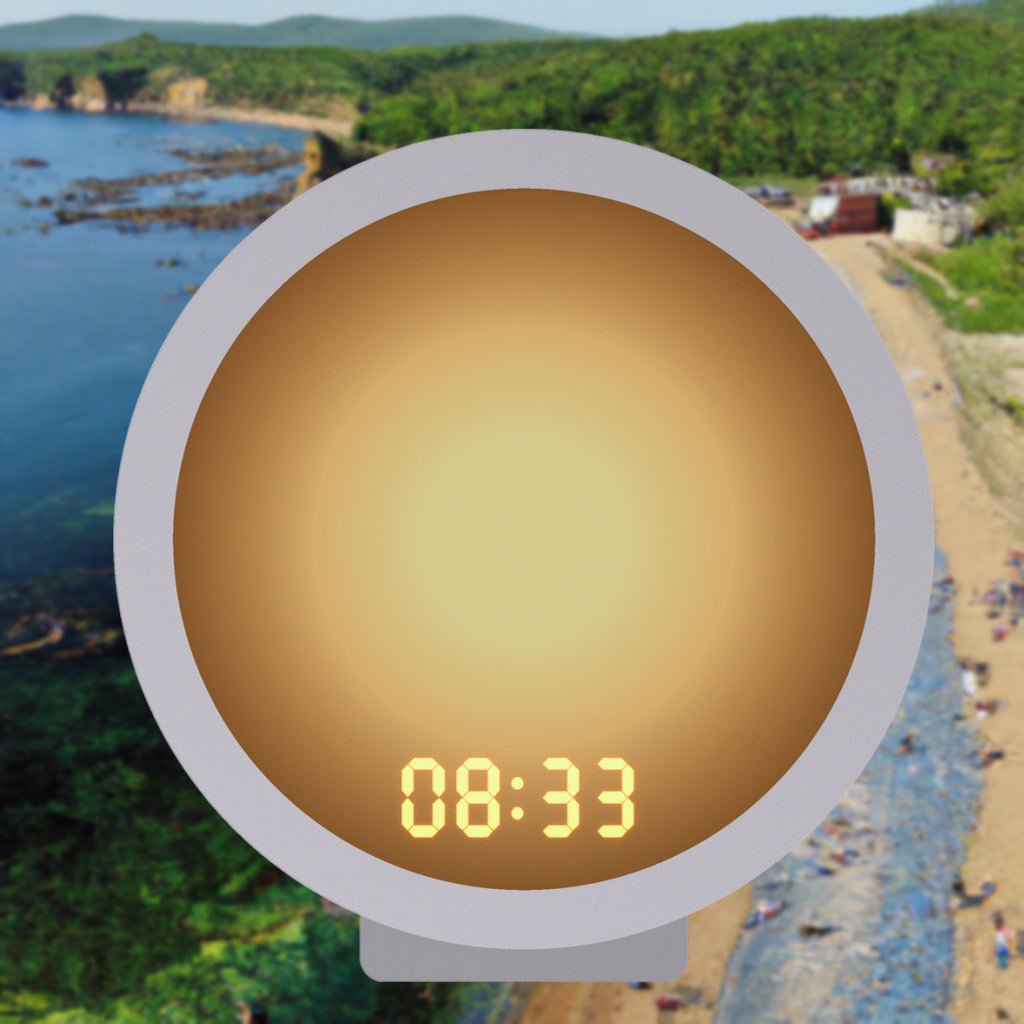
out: 8:33
